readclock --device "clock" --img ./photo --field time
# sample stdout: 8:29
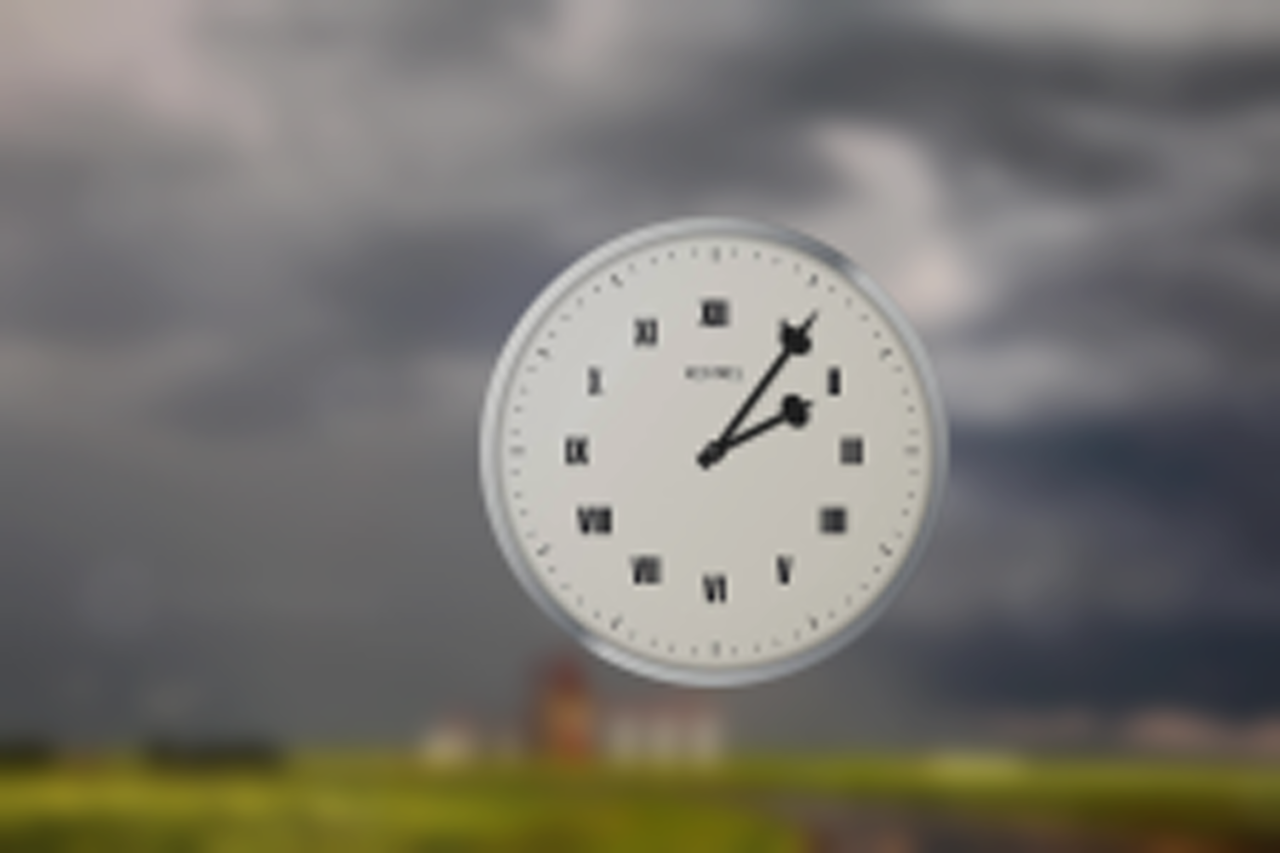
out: 2:06
